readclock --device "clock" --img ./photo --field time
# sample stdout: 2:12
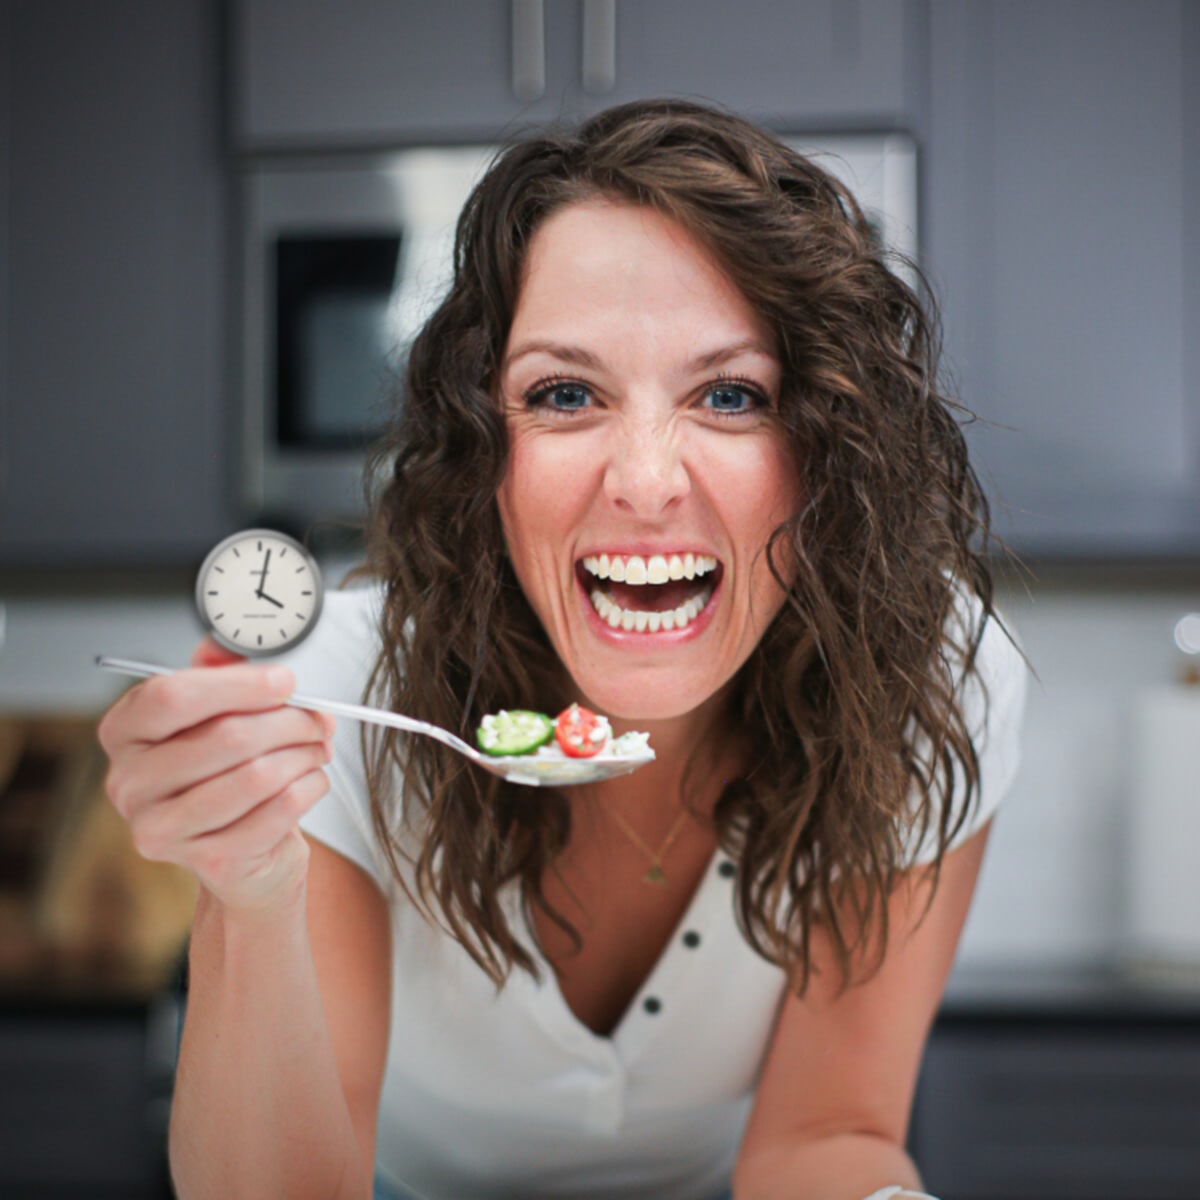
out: 4:02
